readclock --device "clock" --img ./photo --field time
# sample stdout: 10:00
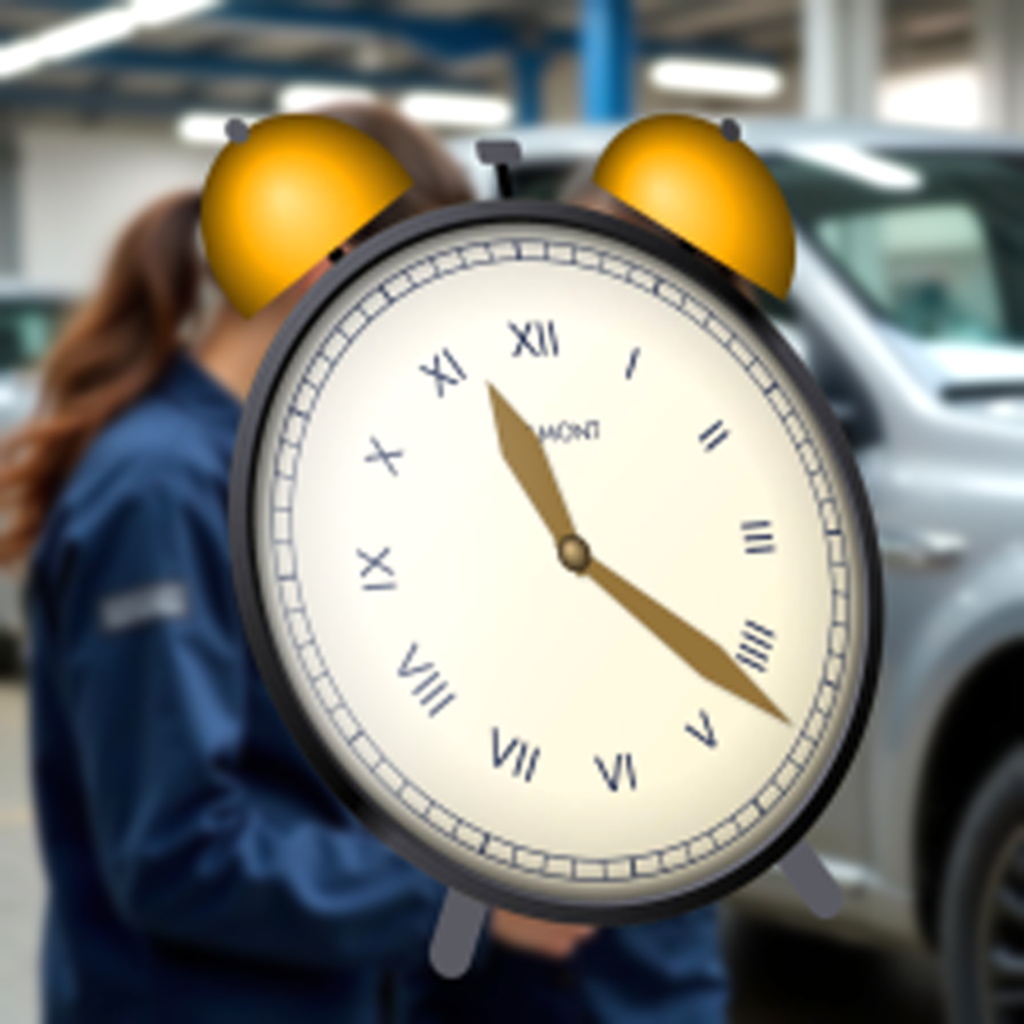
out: 11:22
